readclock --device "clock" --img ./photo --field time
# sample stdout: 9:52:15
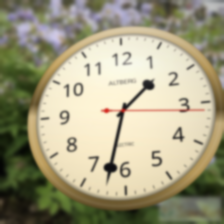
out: 1:32:16
